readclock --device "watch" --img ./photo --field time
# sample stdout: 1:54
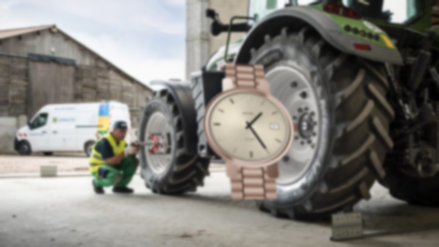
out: 1:25
